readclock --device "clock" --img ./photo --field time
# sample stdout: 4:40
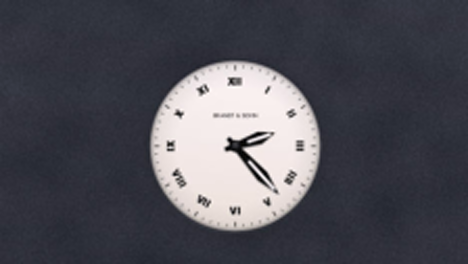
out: 2:23
